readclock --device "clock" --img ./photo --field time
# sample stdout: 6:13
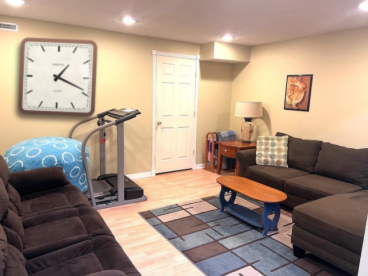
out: 1:19
